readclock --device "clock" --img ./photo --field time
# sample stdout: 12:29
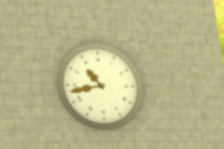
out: 10:43
